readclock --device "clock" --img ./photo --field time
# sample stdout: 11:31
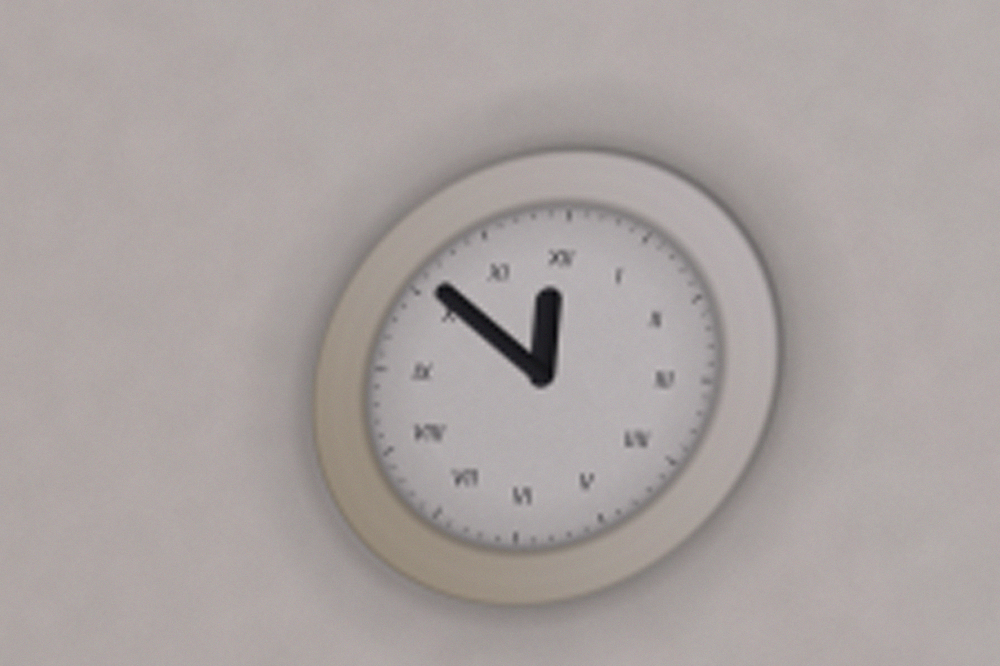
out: 11:51
